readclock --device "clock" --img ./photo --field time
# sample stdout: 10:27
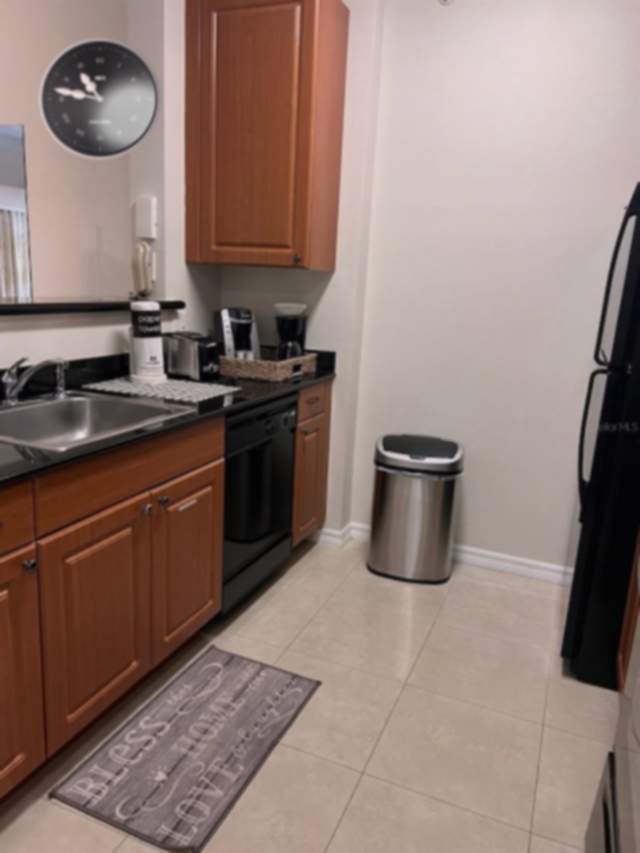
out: 10:47
